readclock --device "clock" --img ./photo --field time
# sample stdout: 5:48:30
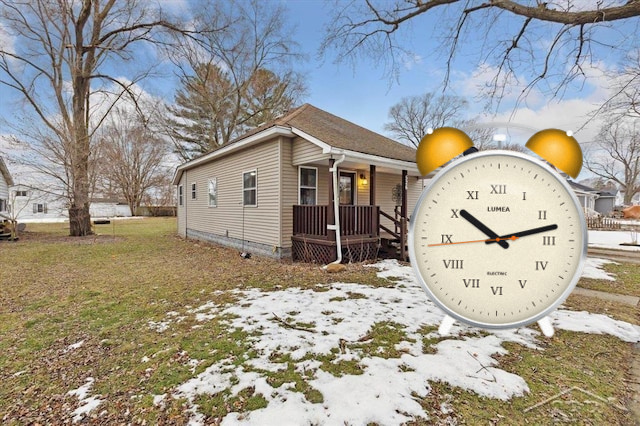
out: 10:12:44
